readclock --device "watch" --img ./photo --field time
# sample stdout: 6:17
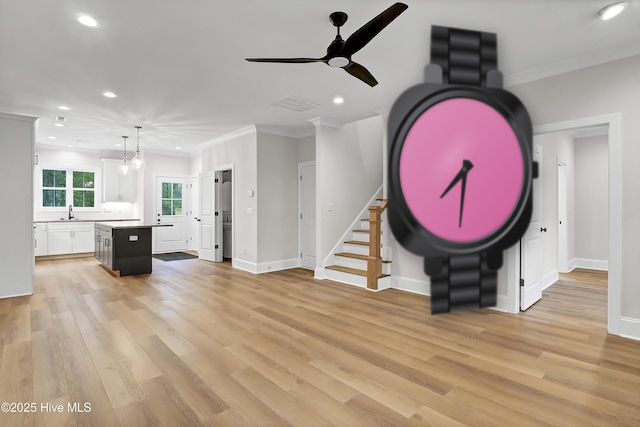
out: 7:31
